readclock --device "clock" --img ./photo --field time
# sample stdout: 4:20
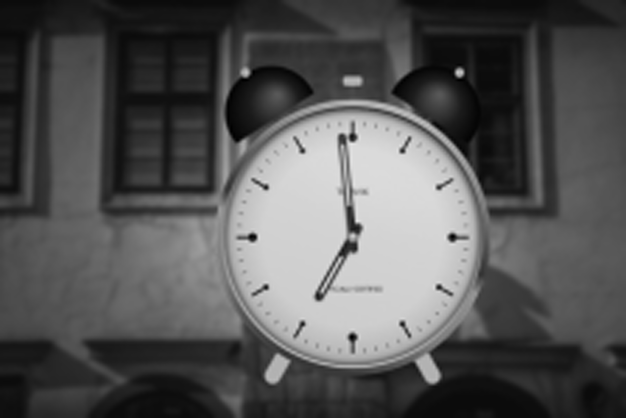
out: 6:59
